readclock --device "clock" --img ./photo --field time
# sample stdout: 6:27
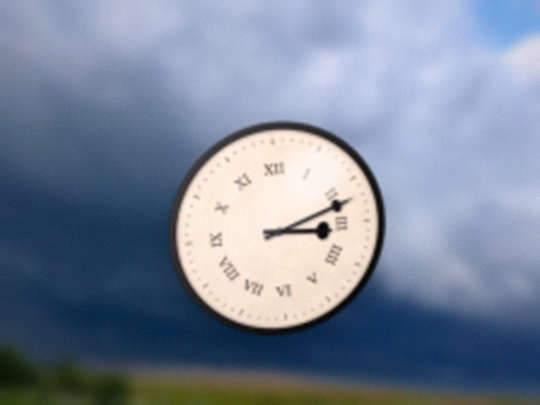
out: 3:12
